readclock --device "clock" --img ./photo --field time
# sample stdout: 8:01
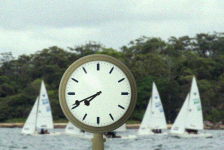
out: 7:41
